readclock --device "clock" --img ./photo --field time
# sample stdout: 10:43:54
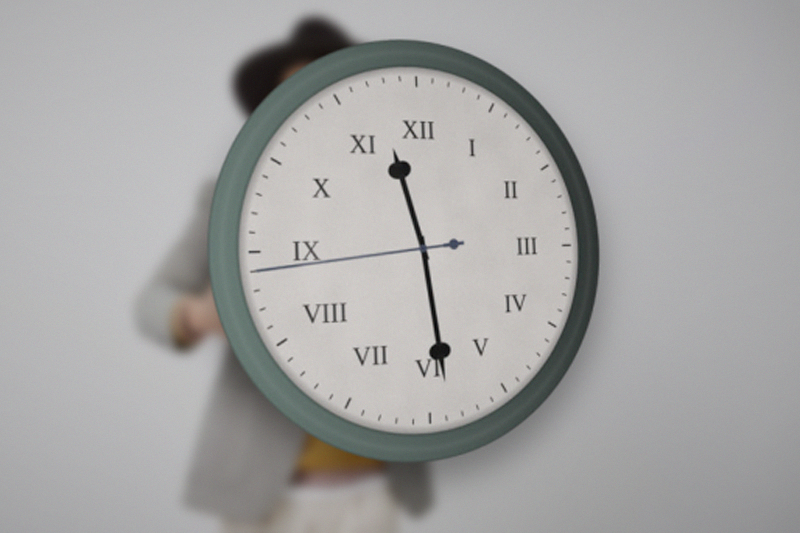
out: 11:28:44
